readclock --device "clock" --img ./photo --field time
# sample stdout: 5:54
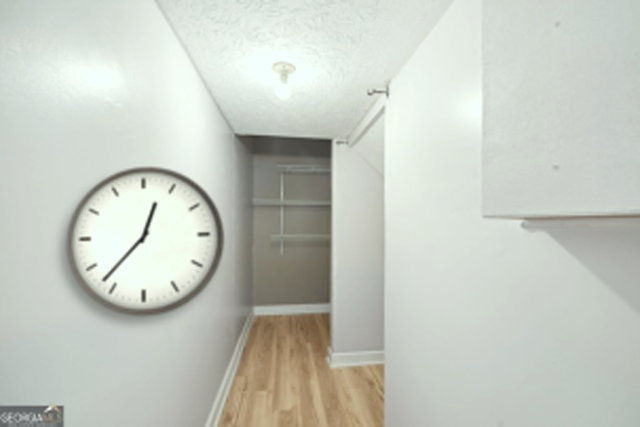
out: 12:37
